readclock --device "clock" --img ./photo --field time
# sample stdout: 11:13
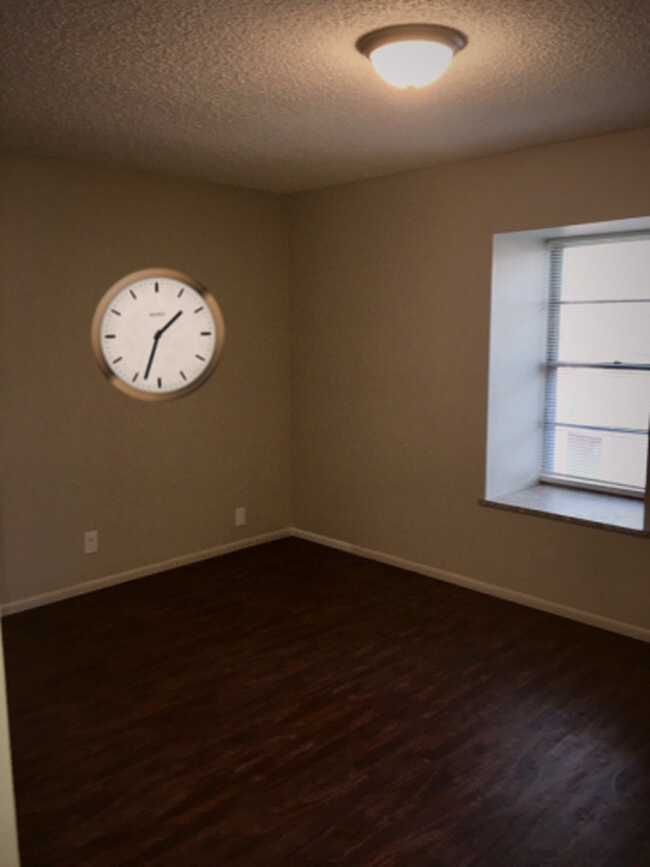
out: 1:33
